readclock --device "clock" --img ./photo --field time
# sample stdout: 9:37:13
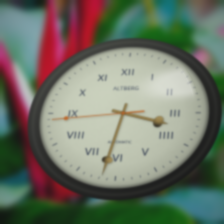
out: 3:31:44
